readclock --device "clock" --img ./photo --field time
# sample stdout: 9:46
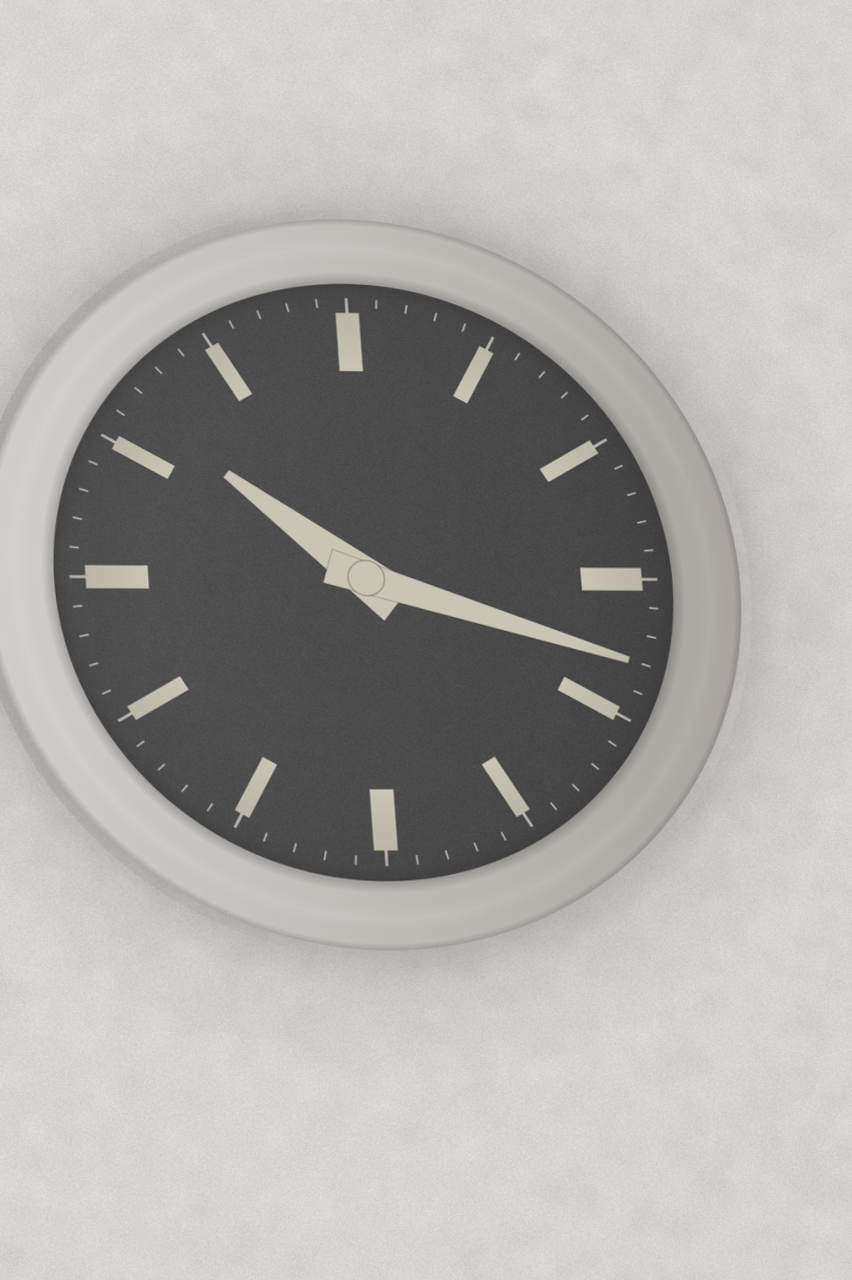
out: 10:18
